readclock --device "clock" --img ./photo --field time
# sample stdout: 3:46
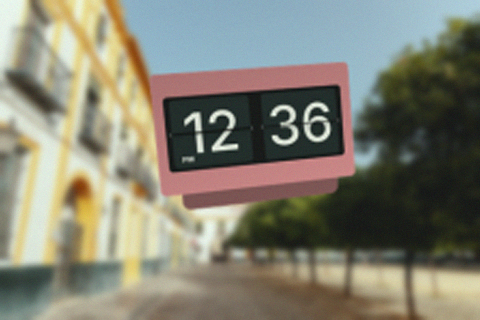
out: 12:36
